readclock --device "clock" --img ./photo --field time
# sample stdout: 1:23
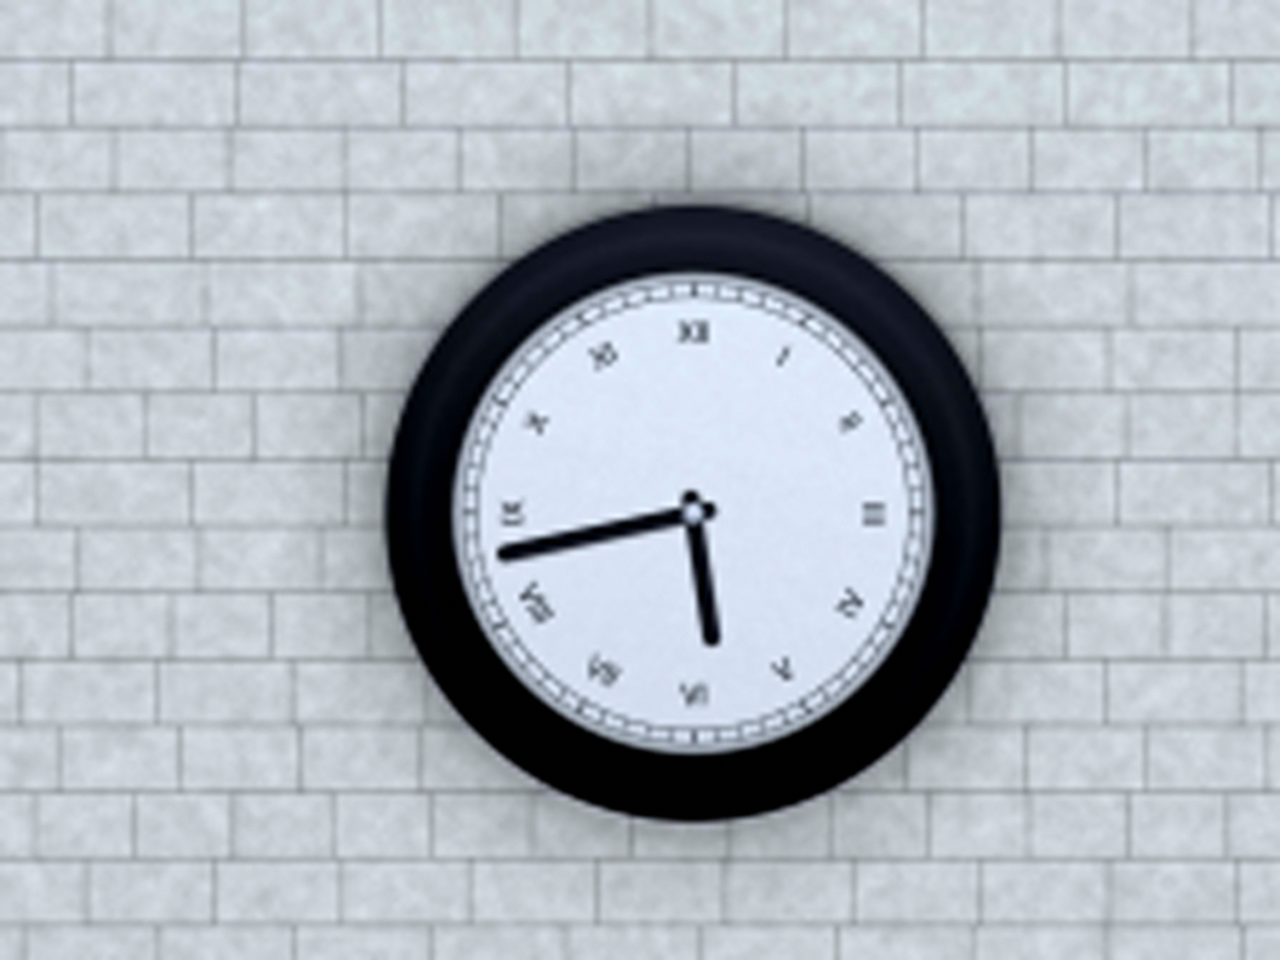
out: 5:43
